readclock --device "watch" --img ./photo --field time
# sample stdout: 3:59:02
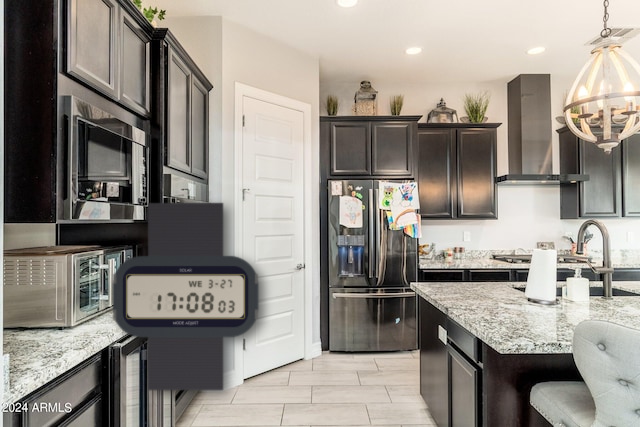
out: 17:08:03
